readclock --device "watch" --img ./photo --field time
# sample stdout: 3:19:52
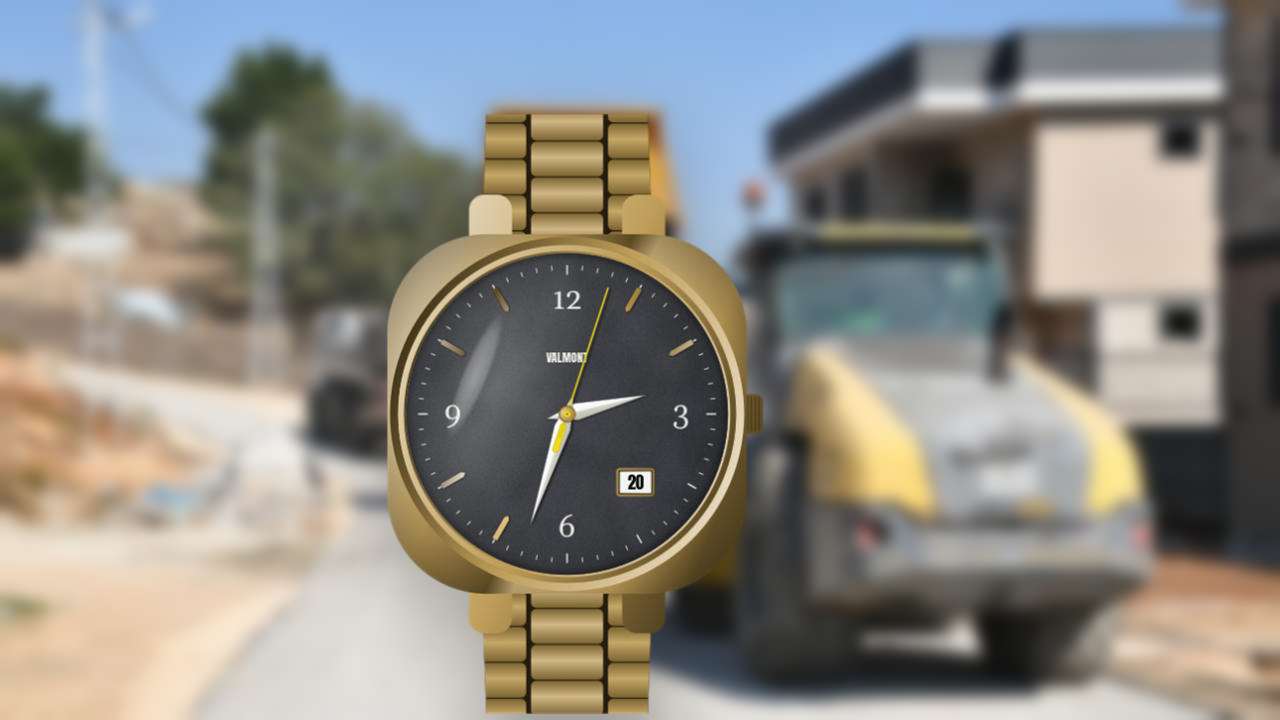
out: 2:33:03
